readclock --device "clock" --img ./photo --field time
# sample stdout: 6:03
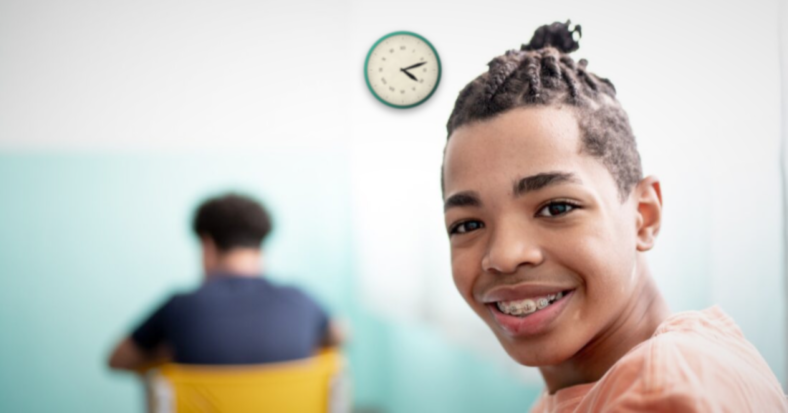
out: 4:12
